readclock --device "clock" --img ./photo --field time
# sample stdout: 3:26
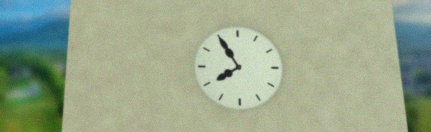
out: 7:55
